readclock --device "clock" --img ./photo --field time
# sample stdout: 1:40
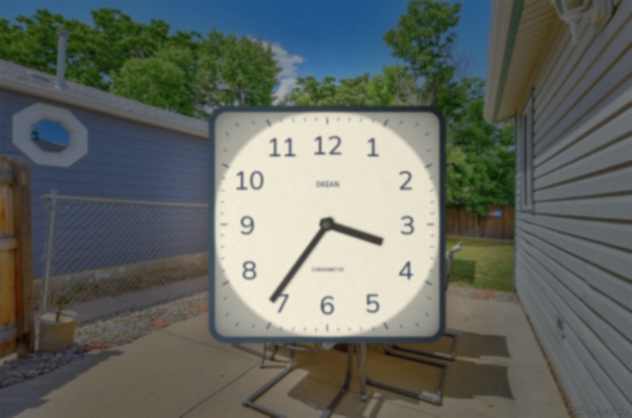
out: 3:36
